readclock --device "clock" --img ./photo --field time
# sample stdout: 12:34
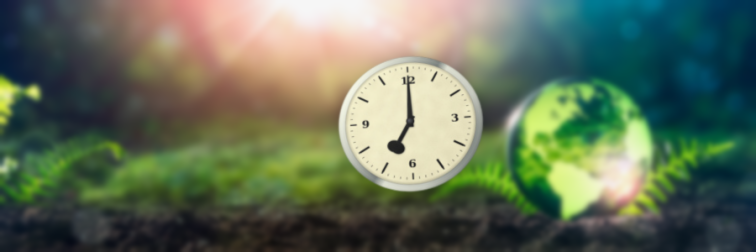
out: 7:00
